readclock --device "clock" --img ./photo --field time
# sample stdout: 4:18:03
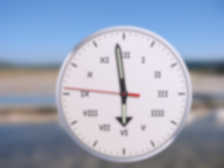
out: 5:58:46
